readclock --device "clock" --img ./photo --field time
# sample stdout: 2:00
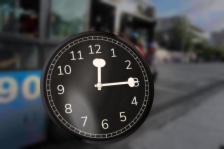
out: 12:15
